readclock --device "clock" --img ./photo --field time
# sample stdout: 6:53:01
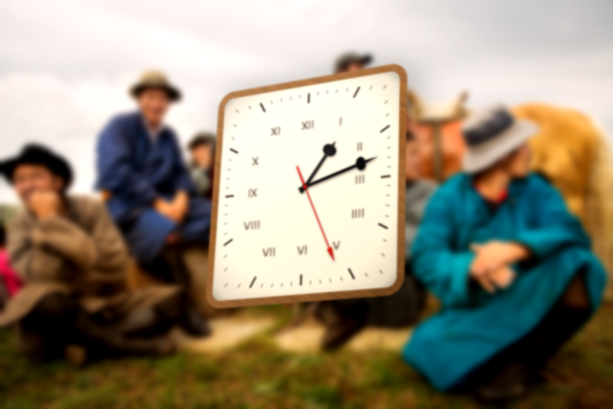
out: 1:12:26
